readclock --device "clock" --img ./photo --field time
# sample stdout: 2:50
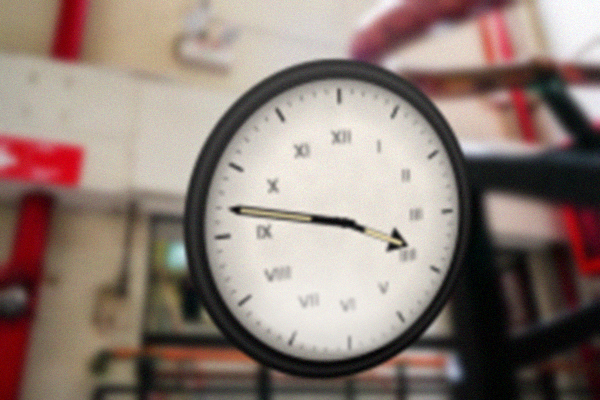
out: 3:47
